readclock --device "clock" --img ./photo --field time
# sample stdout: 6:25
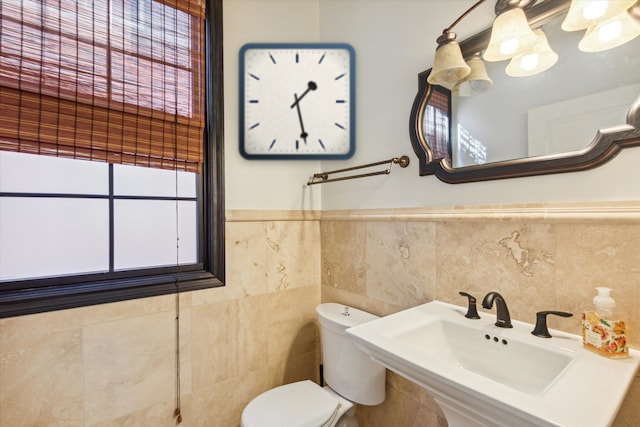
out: 1:28
